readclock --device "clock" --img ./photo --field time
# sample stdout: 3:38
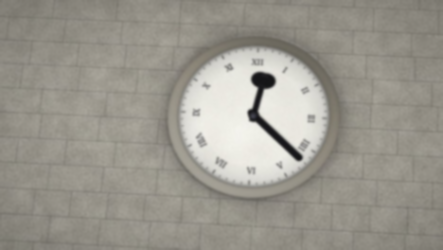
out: 12:22
